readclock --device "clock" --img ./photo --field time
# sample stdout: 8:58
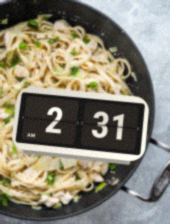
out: 2:31
